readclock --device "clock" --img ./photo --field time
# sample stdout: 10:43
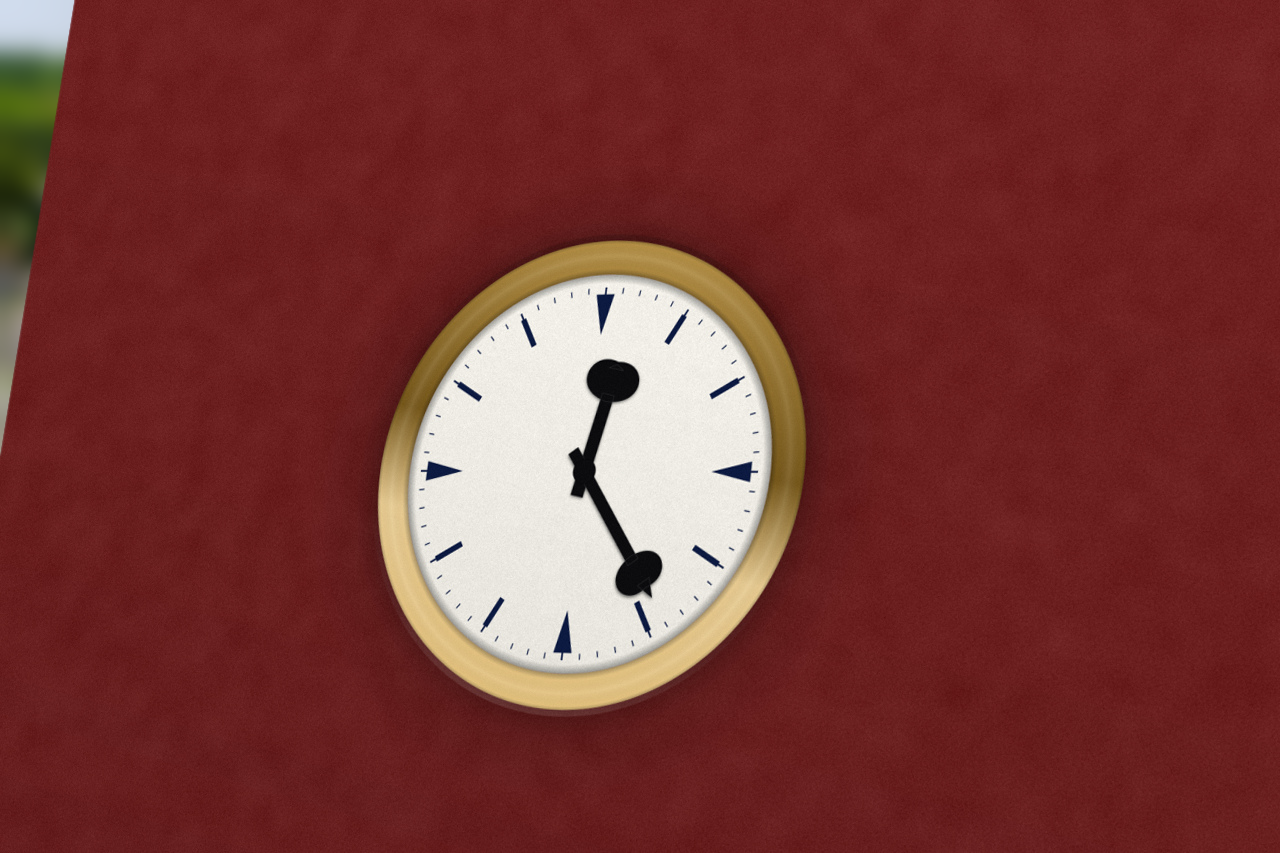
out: 12:24
